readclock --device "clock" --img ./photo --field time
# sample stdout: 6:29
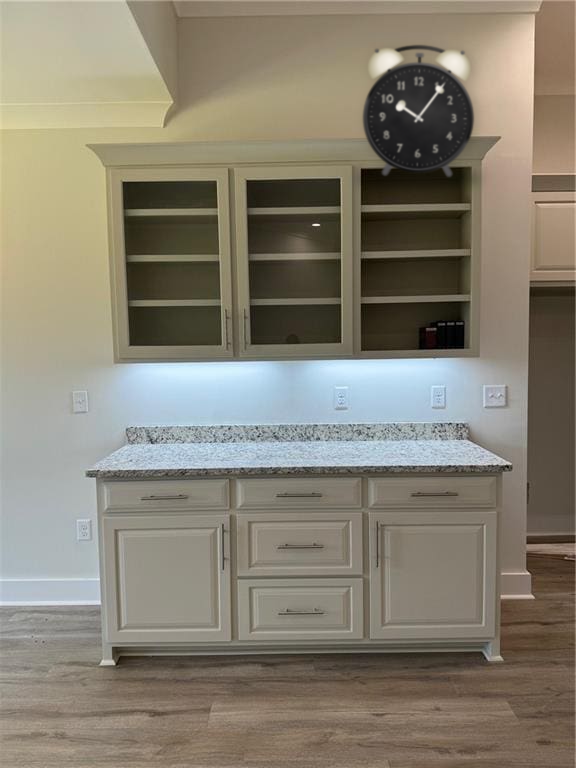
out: 10:06
